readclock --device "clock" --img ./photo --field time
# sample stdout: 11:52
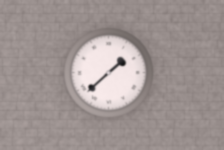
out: 1:38
